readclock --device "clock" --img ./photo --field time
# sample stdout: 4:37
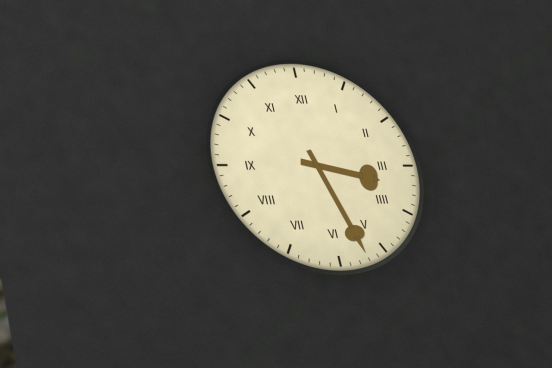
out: 3:27
